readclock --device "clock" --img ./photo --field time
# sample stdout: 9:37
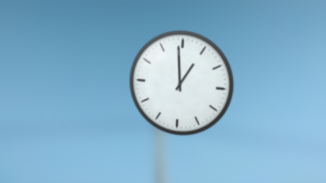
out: 12:59
